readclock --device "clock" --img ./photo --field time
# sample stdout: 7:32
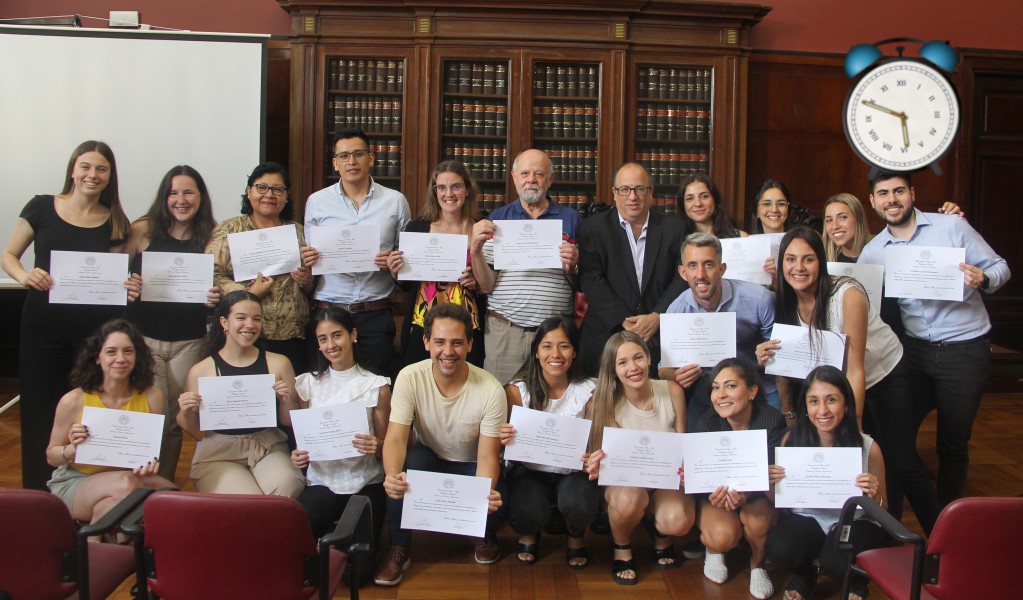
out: 5:49
